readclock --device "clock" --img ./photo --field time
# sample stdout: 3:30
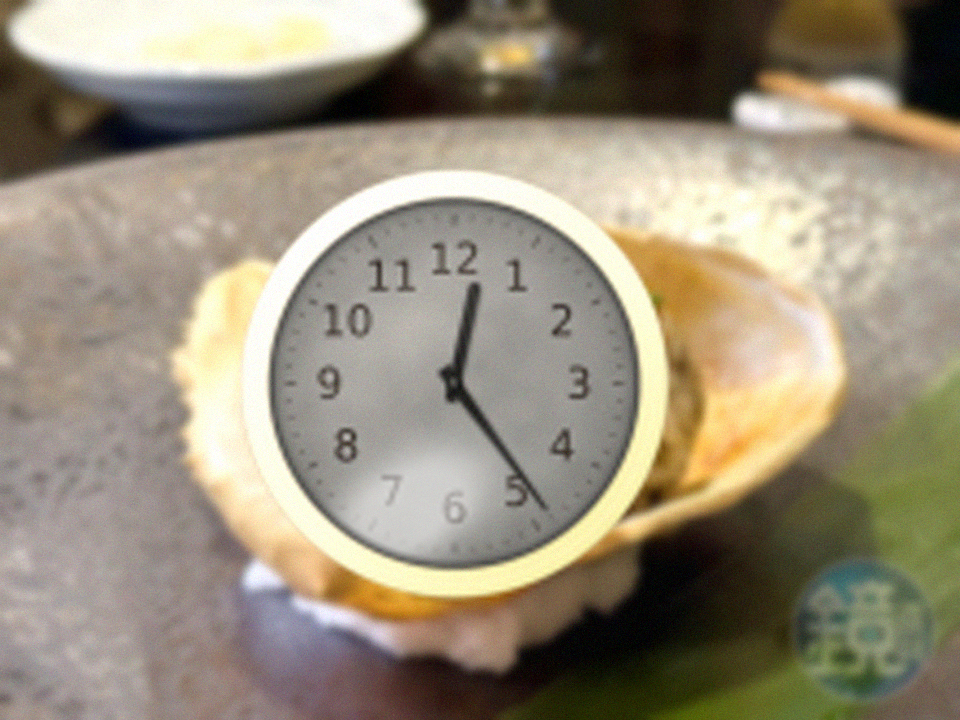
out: 12:24
